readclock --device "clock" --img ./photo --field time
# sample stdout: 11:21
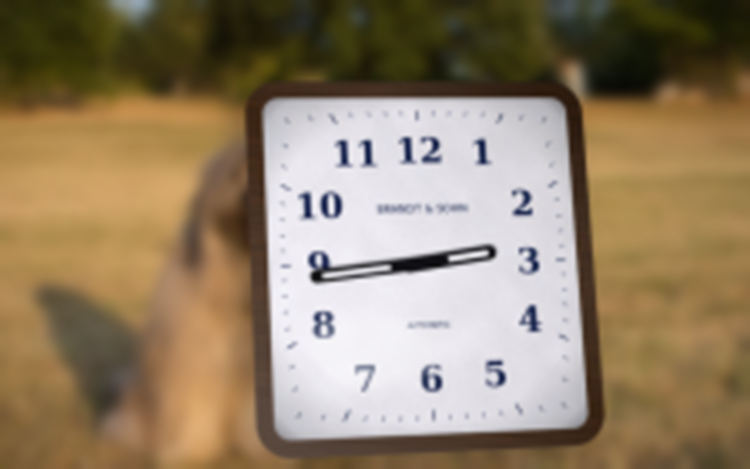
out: 2:44
